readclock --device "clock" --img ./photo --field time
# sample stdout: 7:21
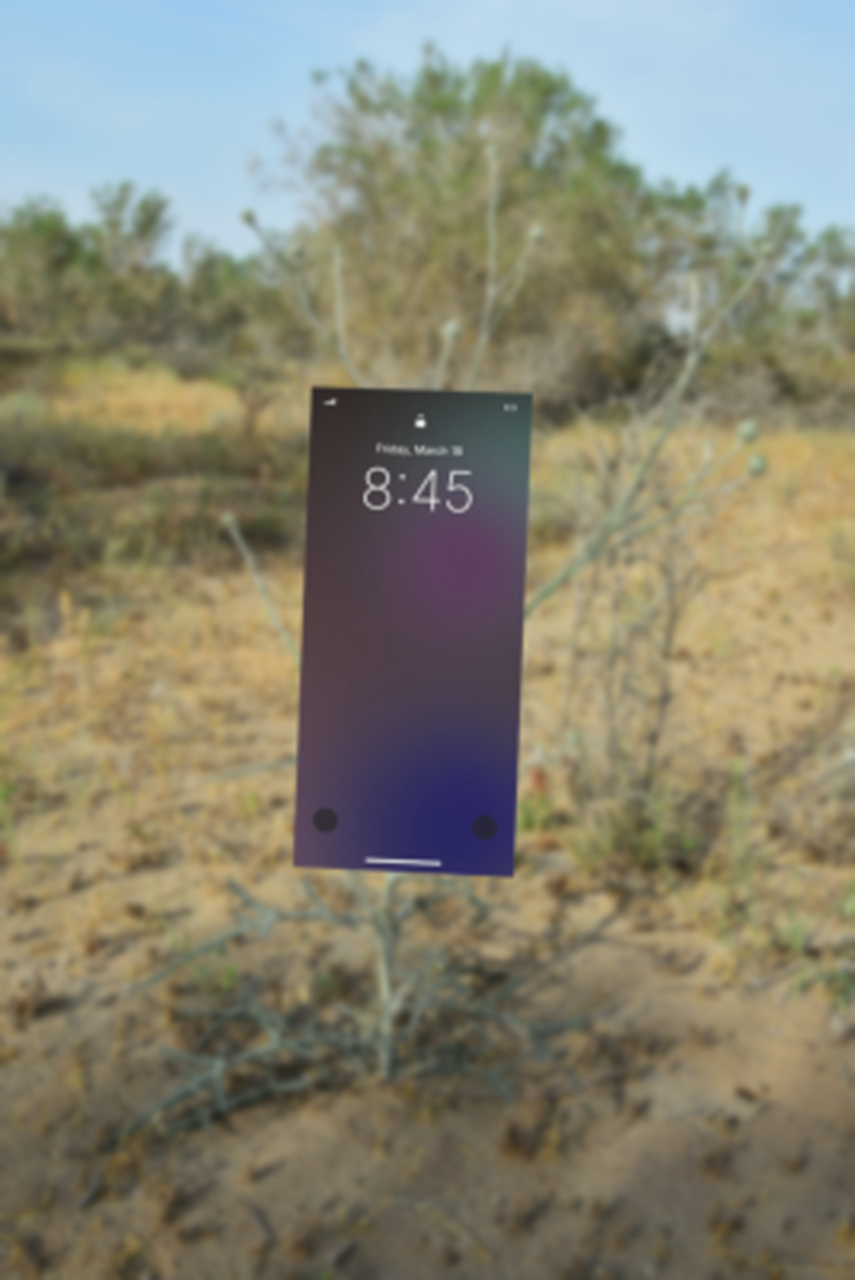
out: 8:45
